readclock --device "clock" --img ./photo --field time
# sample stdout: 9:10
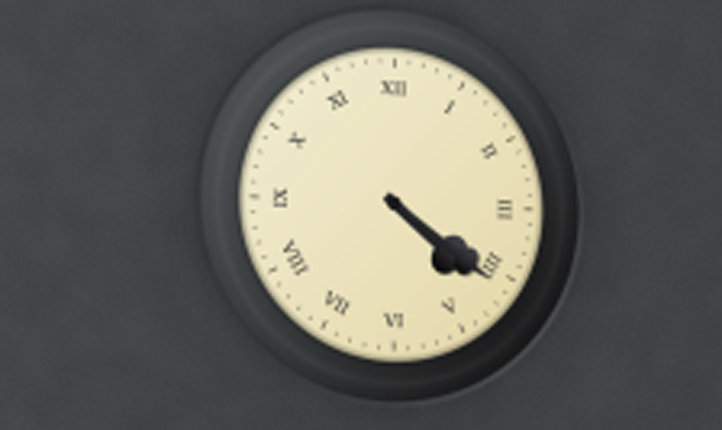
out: 4:21
